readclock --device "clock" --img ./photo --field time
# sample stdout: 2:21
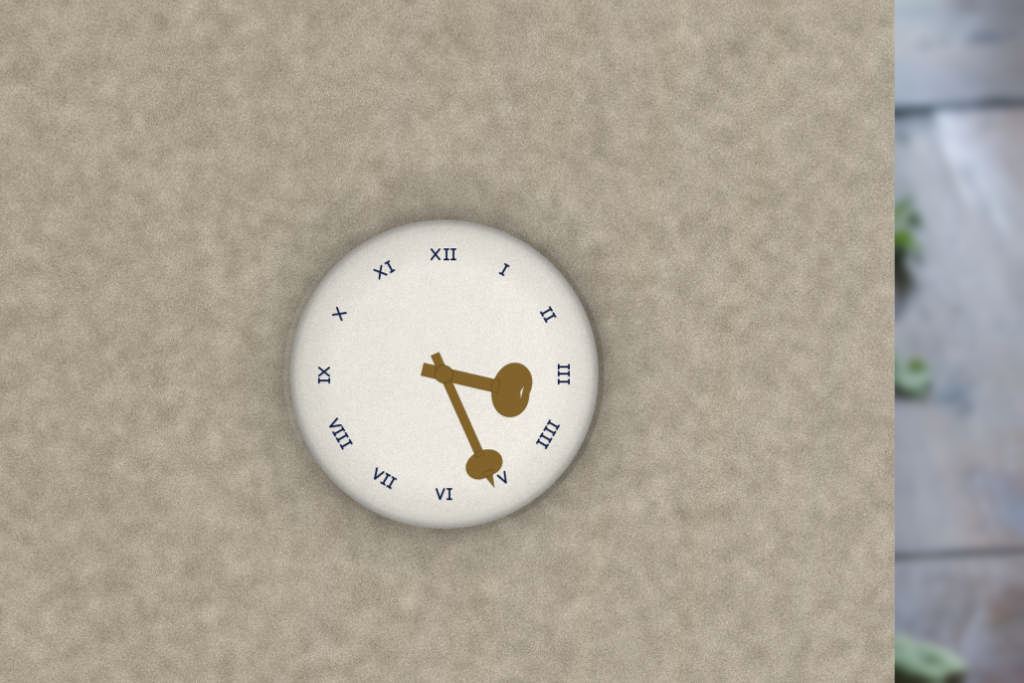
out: 3:26
